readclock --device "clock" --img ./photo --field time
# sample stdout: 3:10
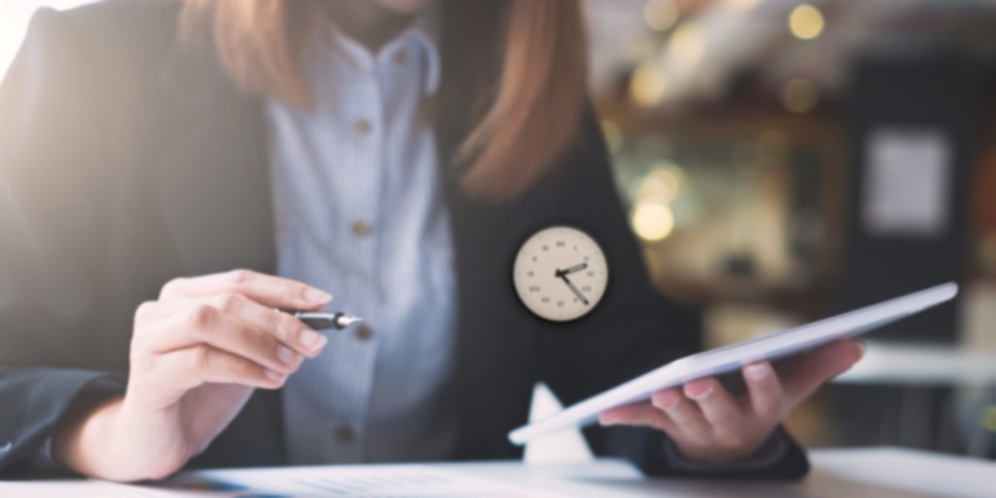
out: 2:23
